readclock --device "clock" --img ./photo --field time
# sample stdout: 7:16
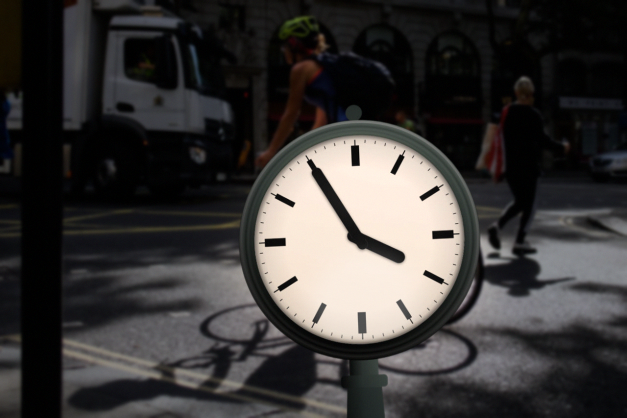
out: 3:55
